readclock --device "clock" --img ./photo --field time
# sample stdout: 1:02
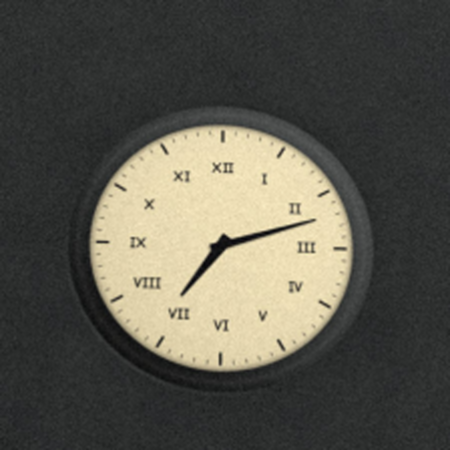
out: 7:12
